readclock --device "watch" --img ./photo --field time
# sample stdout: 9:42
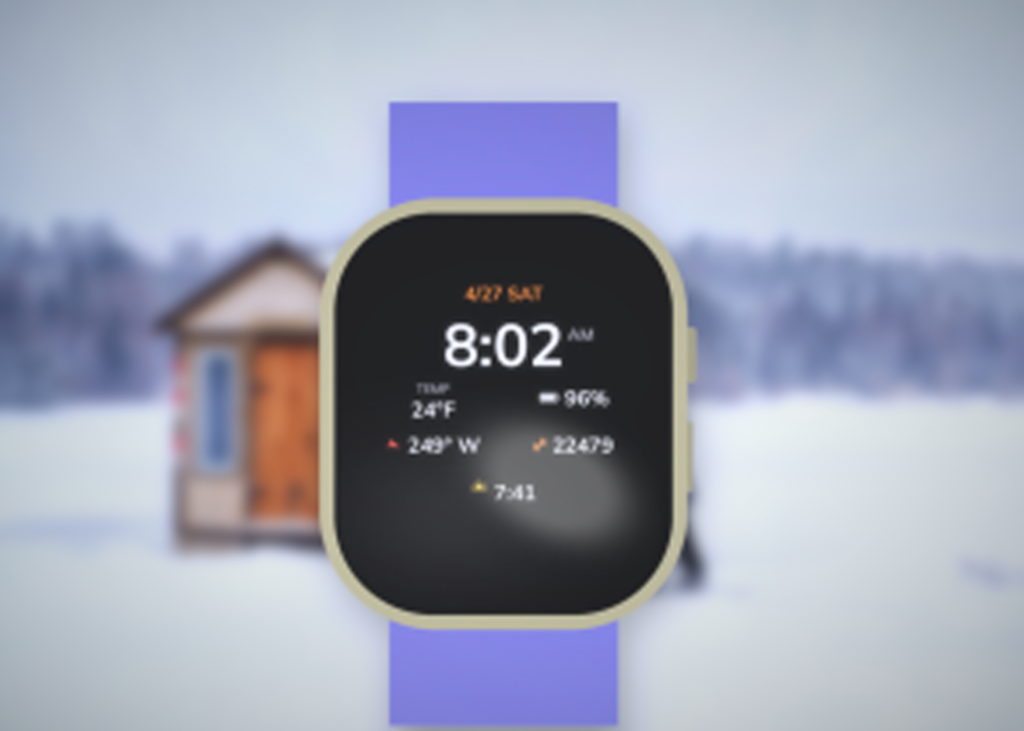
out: 8:02
